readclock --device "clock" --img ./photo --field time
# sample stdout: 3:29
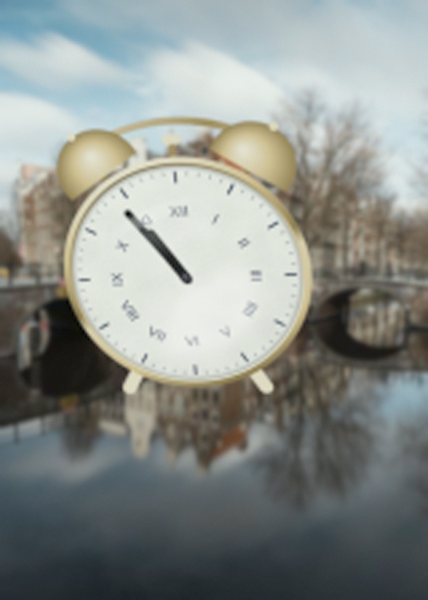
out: 10:54
